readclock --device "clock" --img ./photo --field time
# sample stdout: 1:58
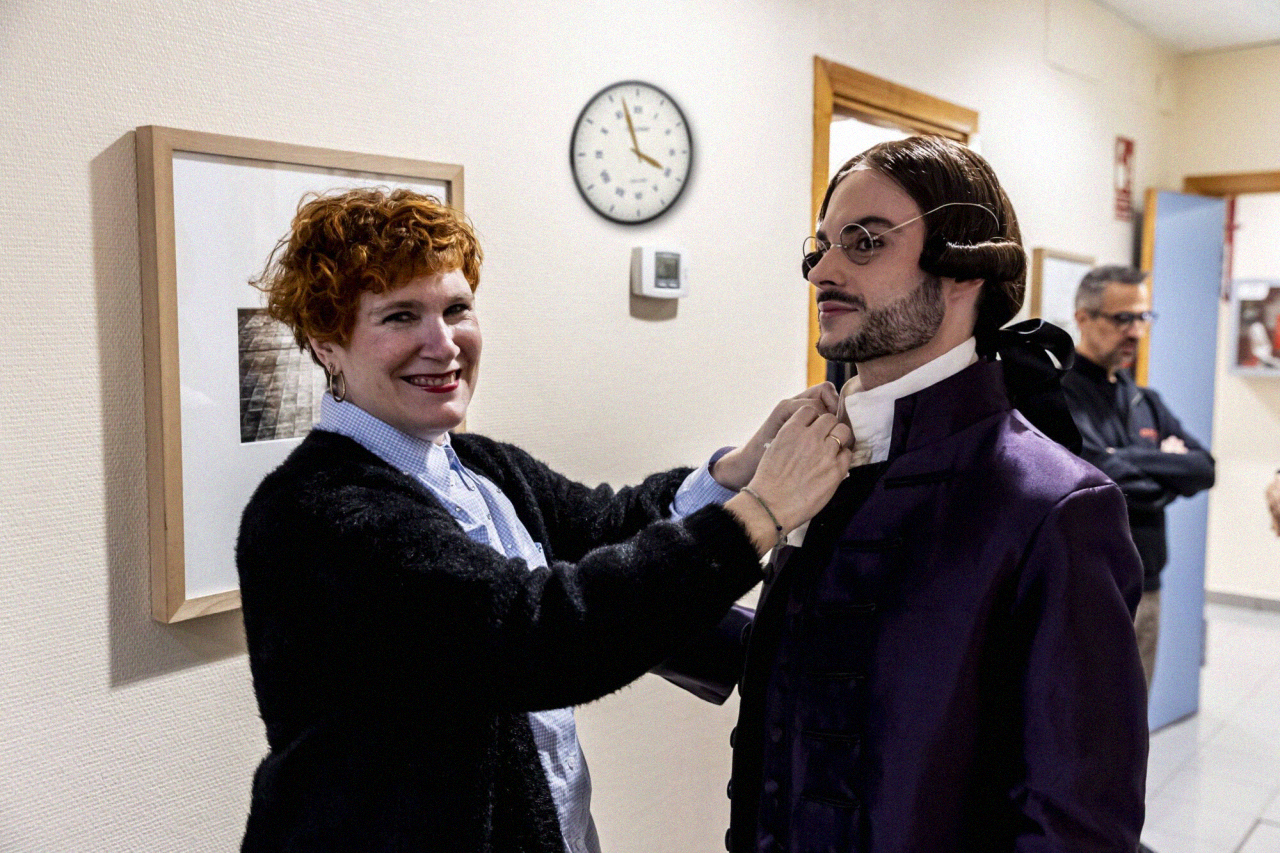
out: 3:57
